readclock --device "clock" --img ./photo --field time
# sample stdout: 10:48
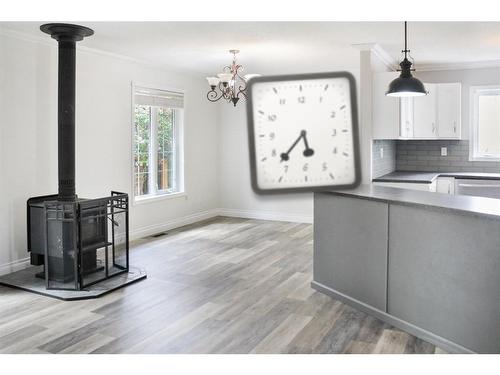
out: 5:37
